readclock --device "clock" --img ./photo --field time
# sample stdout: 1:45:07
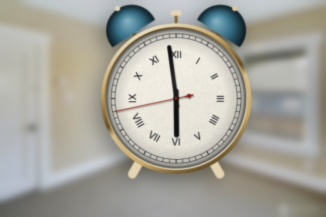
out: 5:58:43
